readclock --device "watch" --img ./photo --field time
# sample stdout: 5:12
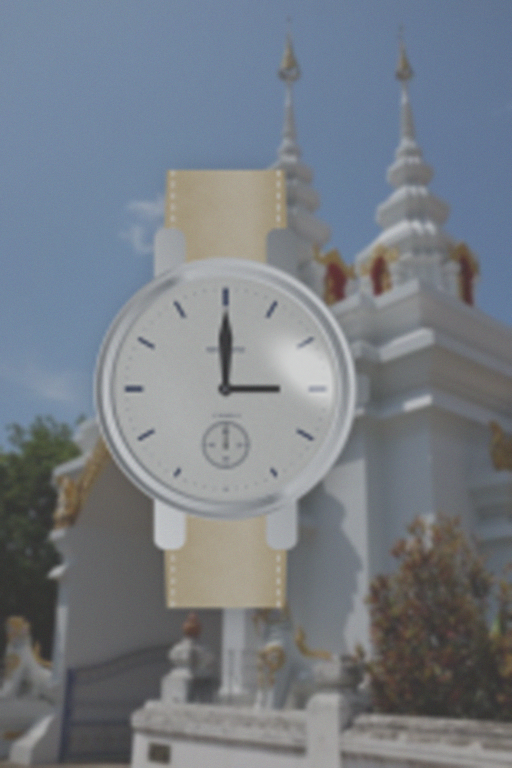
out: 3:00
